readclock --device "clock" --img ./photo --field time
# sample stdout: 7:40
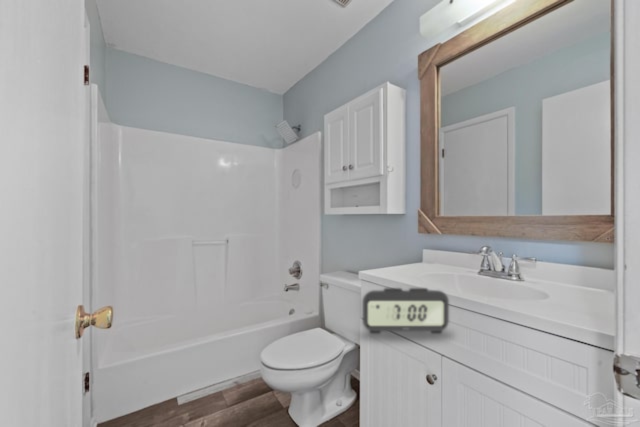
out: 7:00
